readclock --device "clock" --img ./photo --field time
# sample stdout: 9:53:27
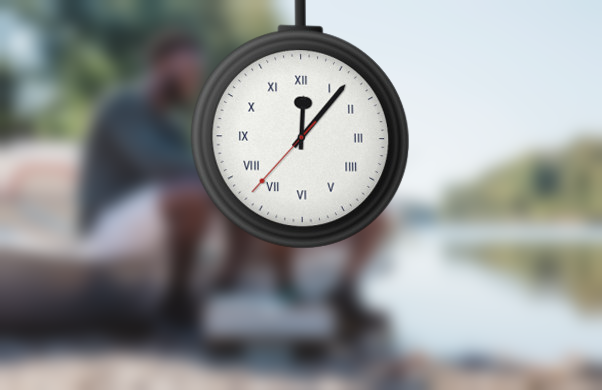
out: 12:06:37
